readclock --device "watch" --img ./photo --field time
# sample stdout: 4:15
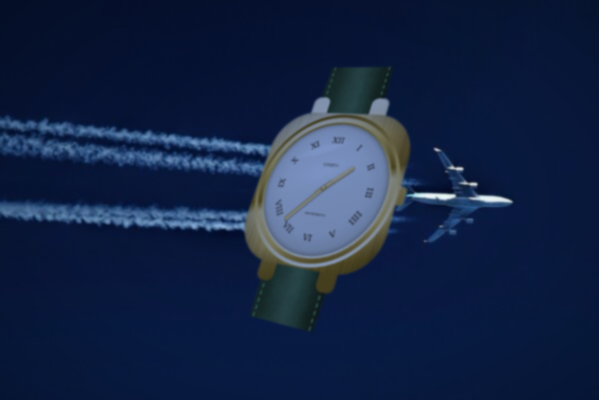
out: 1:37
